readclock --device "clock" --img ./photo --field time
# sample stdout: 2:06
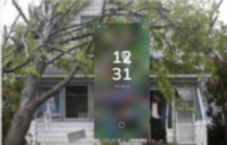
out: 12:31
